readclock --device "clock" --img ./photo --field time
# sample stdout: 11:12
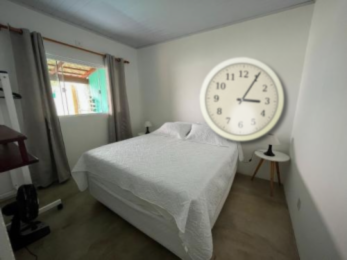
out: 3:05
